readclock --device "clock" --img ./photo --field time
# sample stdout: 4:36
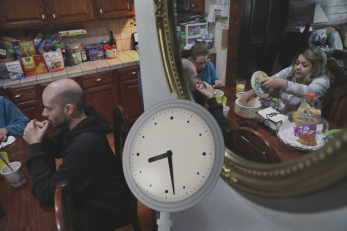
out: 8:28
